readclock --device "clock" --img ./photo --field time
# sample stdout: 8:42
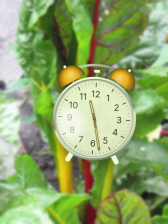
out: 11:28
